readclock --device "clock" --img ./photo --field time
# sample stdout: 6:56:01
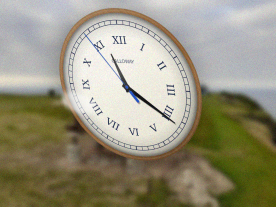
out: 11:20:54
